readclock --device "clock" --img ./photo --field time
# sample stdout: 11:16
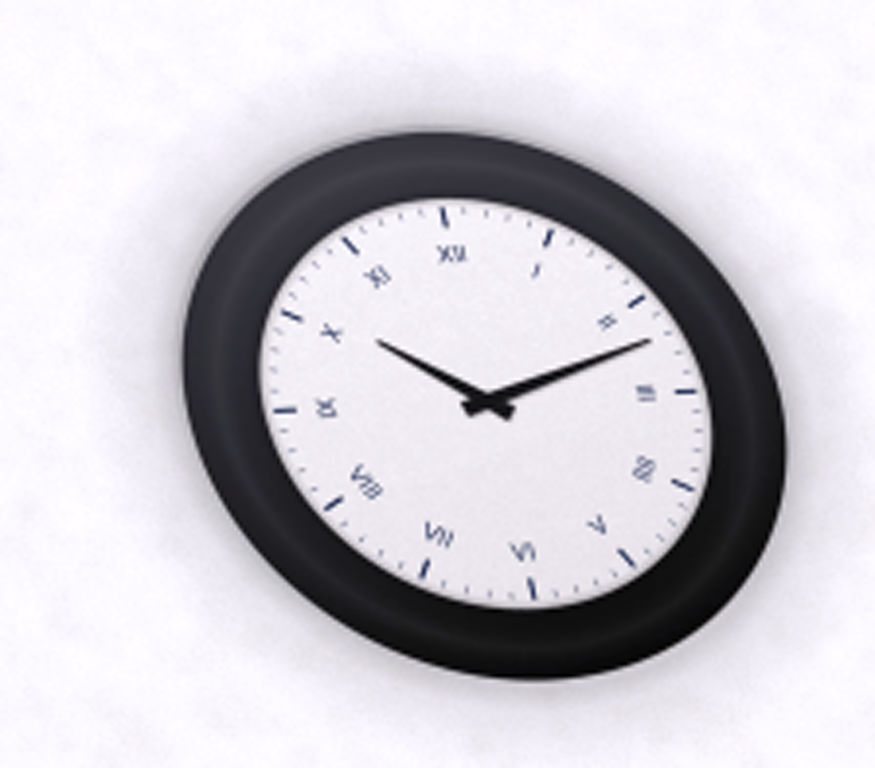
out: 10:12
